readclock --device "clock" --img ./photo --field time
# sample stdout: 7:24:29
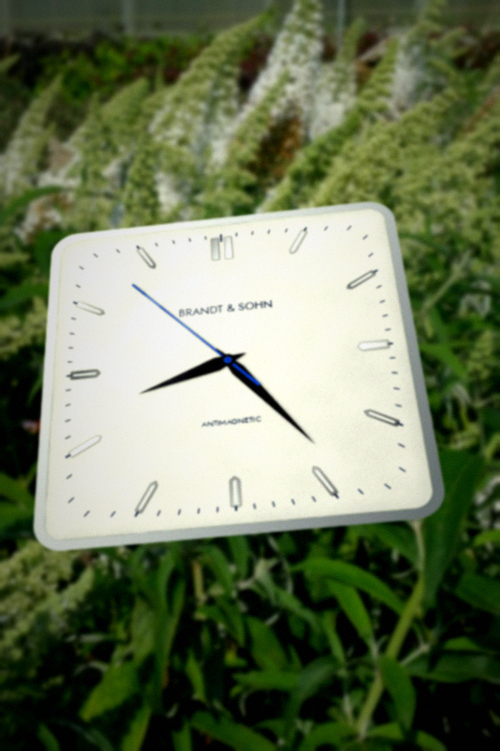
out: 8:23:53
